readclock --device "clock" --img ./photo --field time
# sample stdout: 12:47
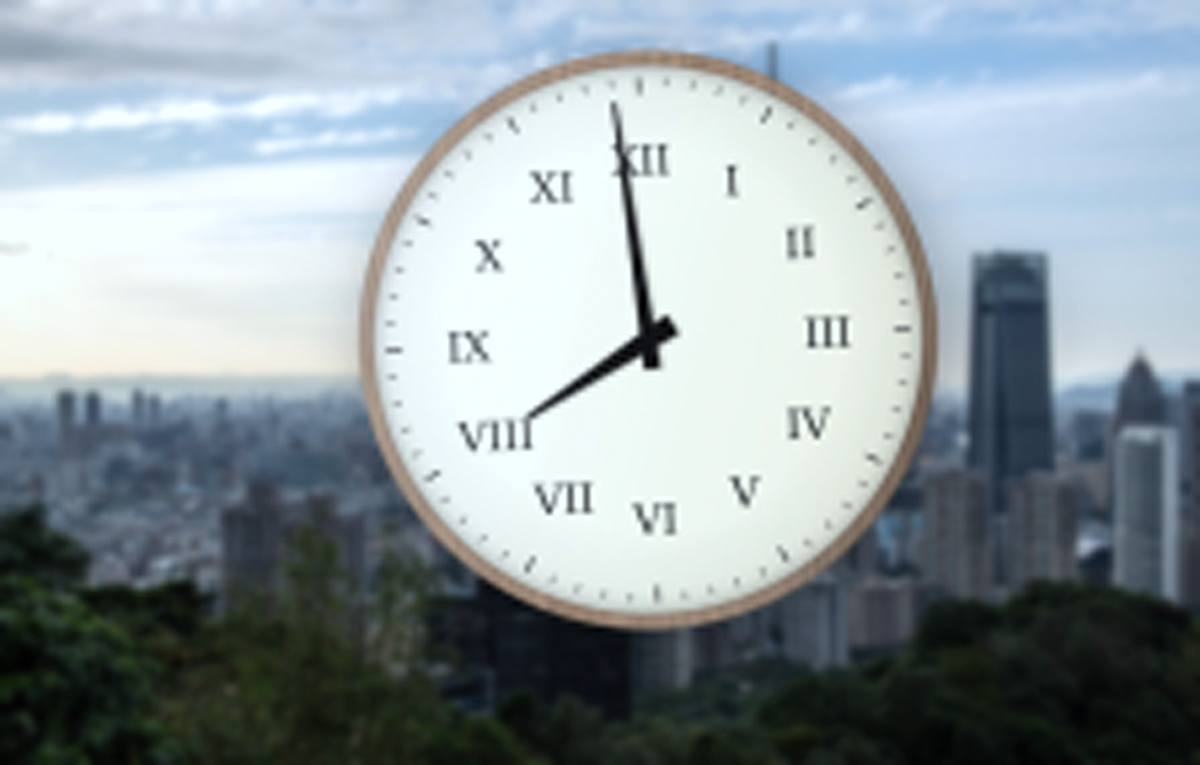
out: 7:59
